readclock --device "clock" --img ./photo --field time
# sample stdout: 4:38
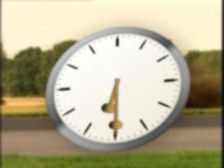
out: 6:30
